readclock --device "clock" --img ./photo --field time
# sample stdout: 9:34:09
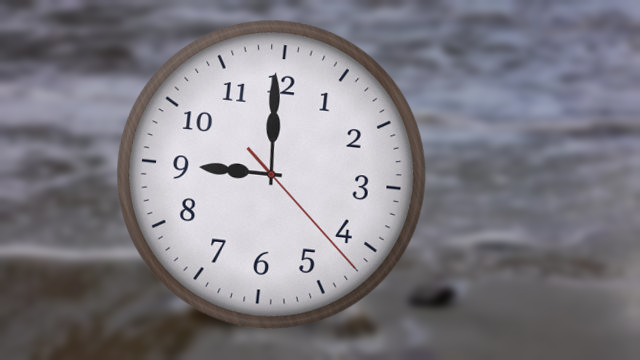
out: 8:59:22
